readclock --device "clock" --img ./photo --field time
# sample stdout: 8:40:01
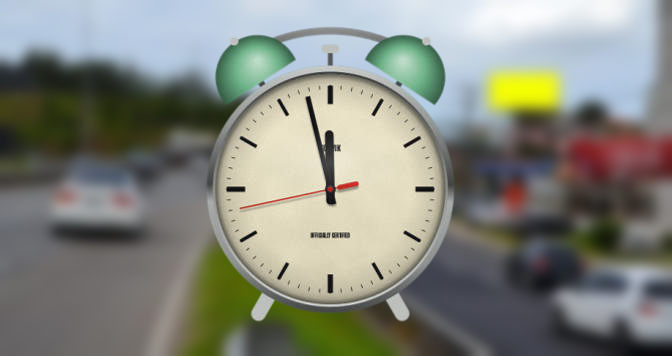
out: 11:57:43
